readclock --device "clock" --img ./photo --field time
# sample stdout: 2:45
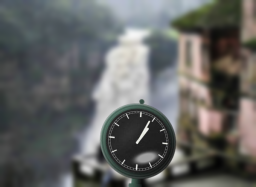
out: 1:04
